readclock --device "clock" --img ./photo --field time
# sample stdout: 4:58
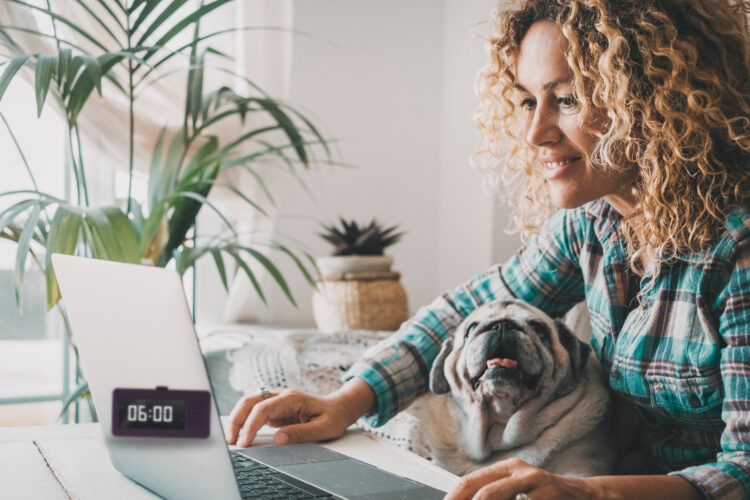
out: 6:00
